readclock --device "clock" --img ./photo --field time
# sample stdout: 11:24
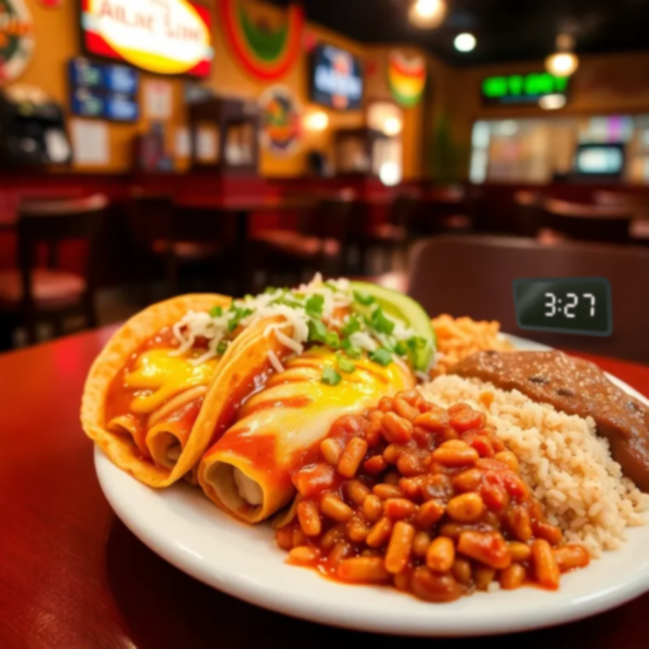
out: 3:27
